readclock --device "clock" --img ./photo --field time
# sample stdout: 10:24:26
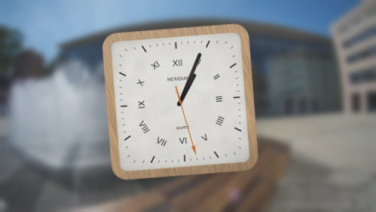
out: 1:04:28
